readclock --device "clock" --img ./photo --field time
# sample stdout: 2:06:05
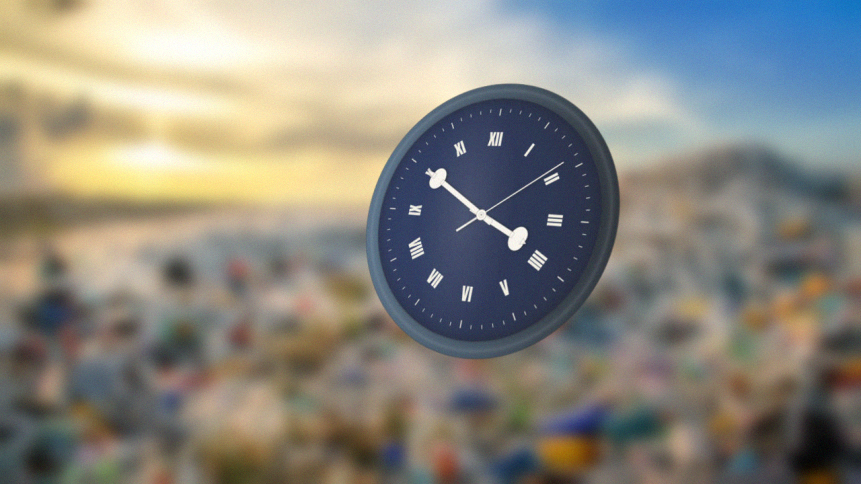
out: 3:50:09
